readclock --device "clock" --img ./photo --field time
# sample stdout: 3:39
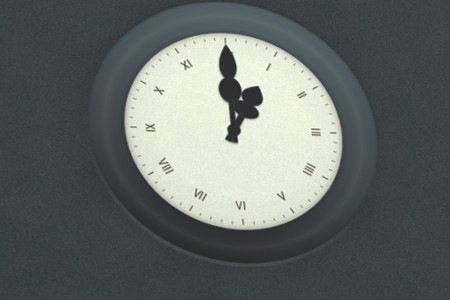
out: 1:00
